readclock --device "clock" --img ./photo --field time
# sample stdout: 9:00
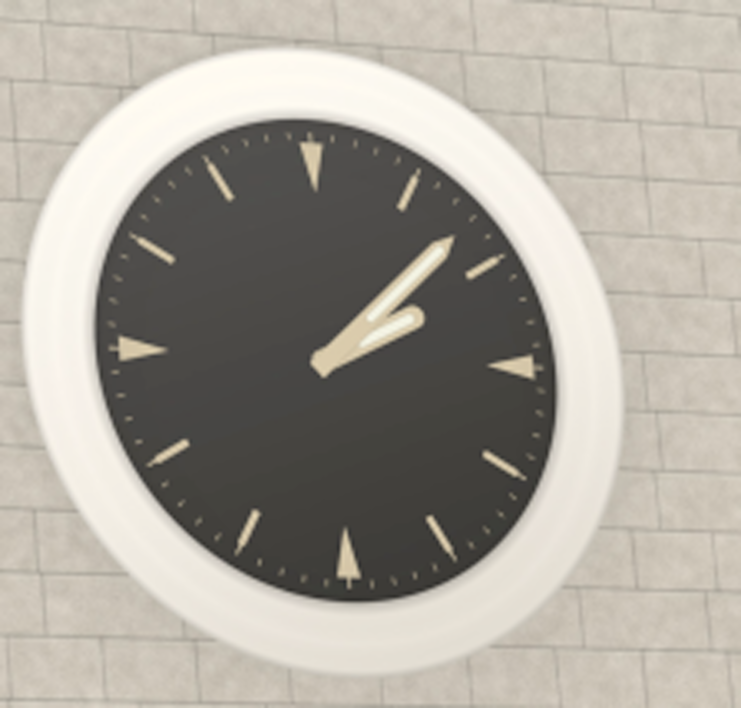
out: 2:08
